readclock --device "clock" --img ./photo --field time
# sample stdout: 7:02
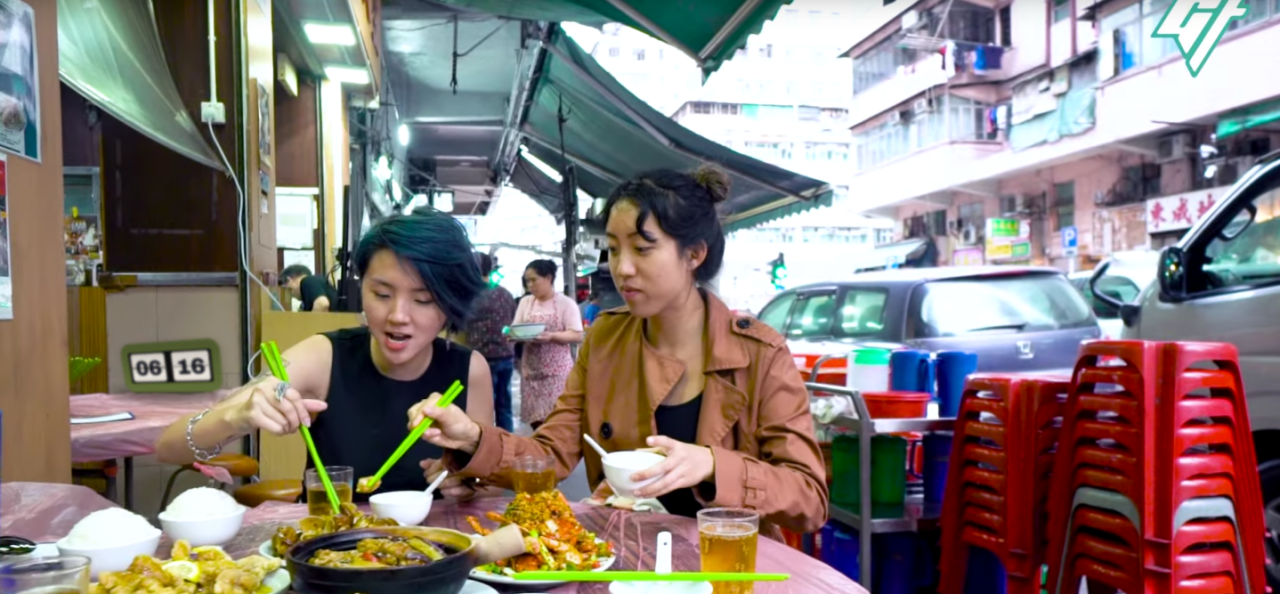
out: 6:16
